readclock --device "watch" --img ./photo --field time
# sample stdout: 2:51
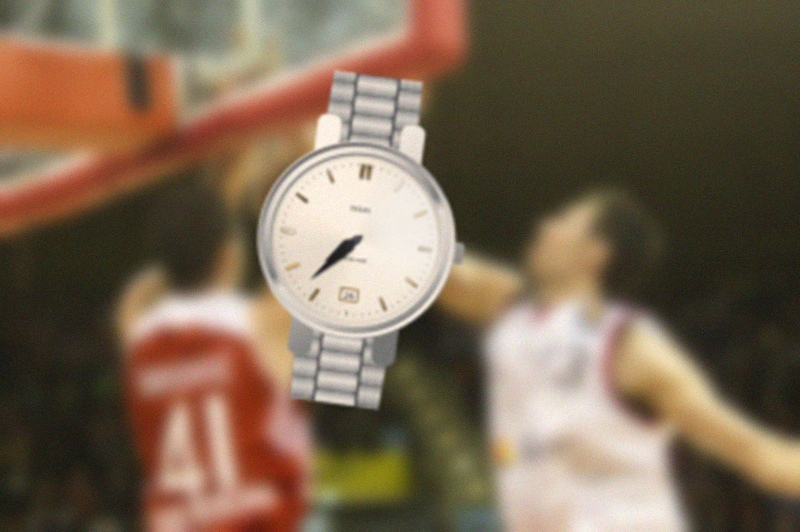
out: 7:37
